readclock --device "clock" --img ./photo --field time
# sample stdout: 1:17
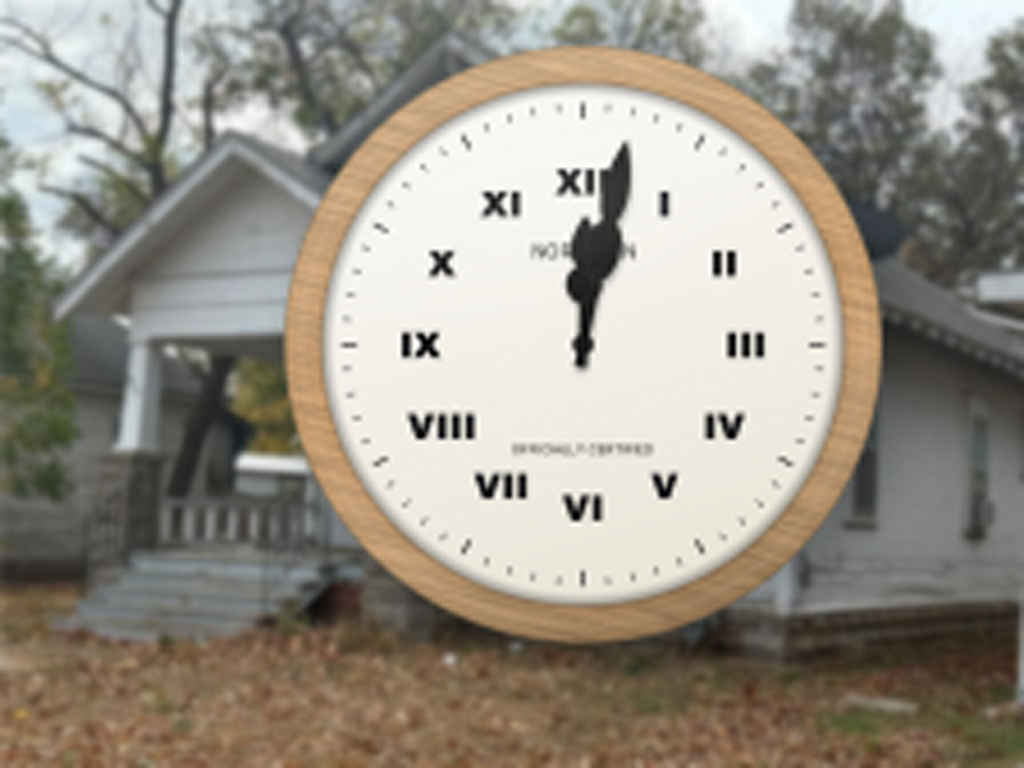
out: 12:02
